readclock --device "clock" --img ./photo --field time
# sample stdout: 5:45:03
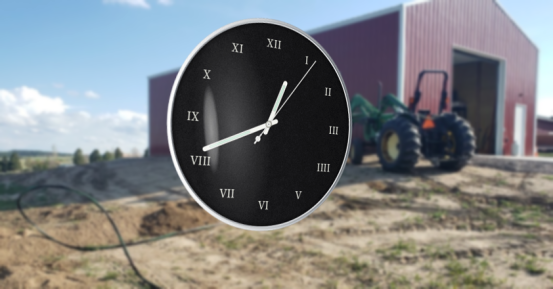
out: 12:41:06
